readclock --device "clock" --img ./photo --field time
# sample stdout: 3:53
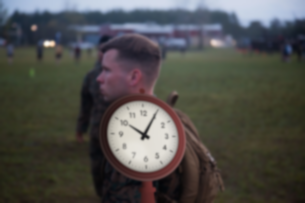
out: 10:05
